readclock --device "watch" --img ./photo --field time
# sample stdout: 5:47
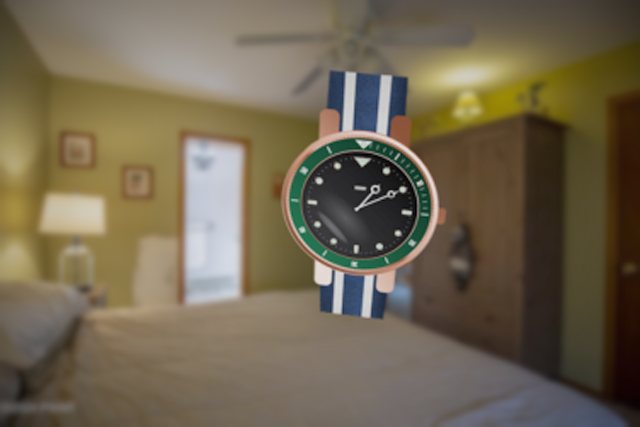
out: 1:10
